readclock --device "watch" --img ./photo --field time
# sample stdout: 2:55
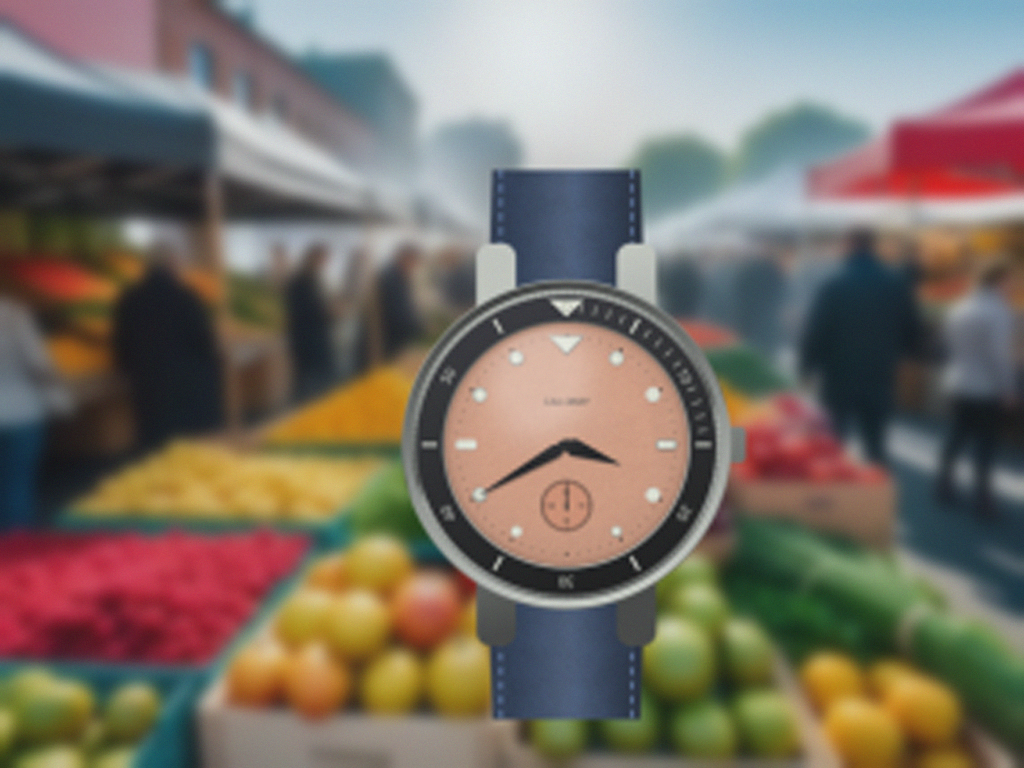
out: 3:40
